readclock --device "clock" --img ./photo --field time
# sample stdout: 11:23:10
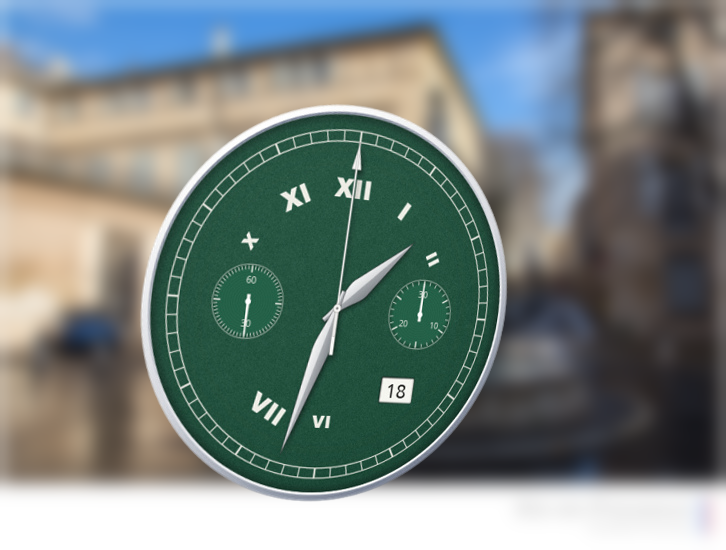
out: 1:32:30
